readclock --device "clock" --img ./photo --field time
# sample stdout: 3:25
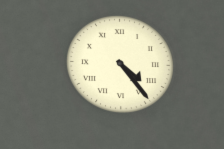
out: 4:24
